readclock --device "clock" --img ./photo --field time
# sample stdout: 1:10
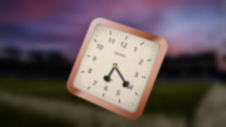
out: 6:21
